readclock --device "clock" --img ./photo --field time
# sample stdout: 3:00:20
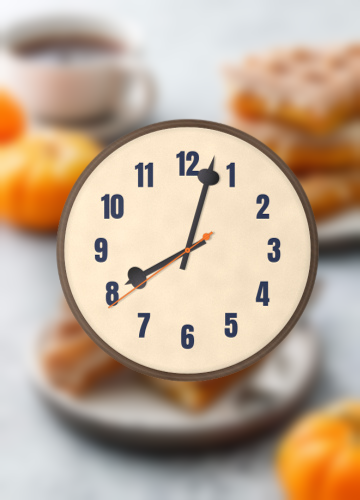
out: 8:02:39
